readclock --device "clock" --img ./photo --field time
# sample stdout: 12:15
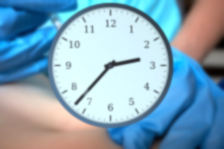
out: 2:37
